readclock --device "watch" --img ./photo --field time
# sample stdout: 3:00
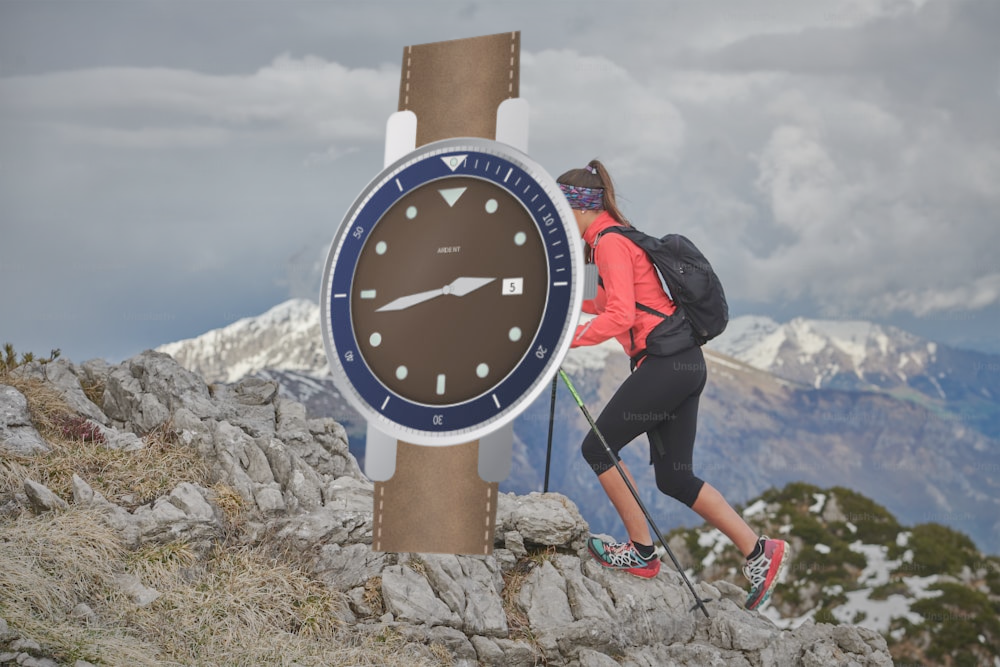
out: 2:43
